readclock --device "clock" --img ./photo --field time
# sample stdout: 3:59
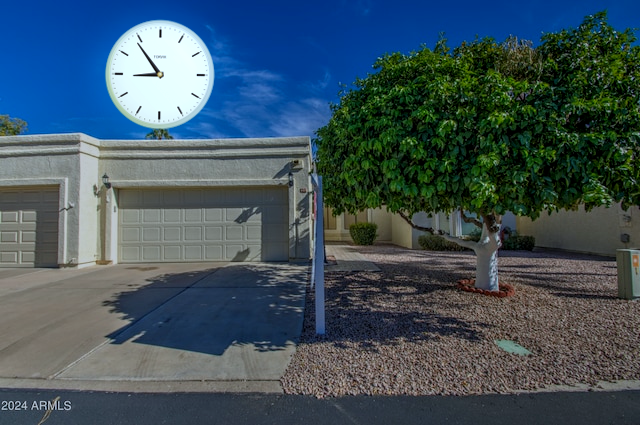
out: 8:54
